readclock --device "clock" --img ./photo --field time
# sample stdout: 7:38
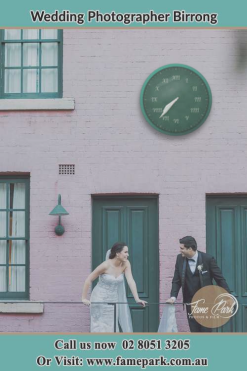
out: 7:37
